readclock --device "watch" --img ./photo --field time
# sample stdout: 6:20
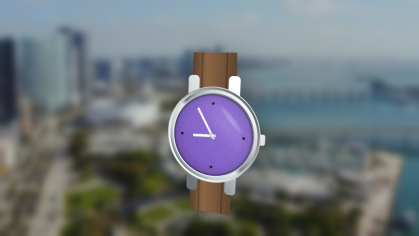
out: 8:55
